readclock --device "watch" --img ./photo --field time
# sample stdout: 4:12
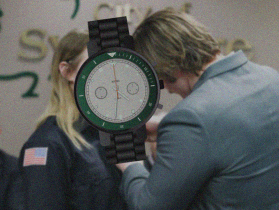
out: 4:32
